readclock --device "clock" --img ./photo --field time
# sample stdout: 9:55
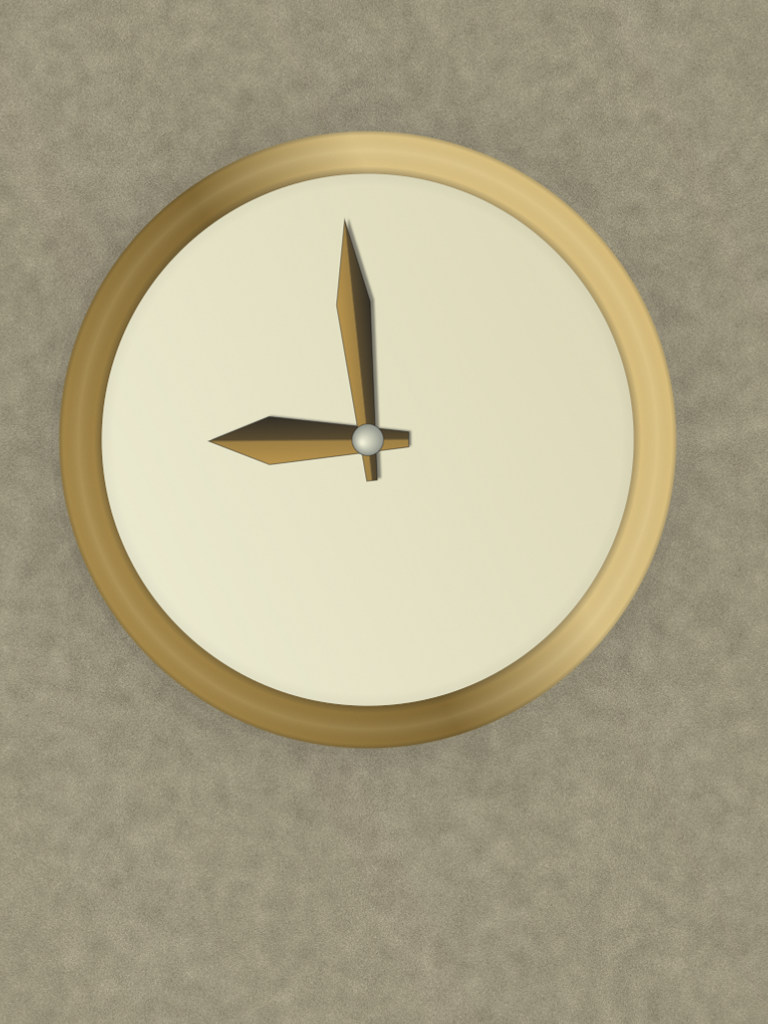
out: 8:59
